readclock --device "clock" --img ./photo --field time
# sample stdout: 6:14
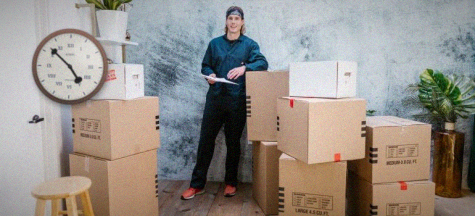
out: 4:52
